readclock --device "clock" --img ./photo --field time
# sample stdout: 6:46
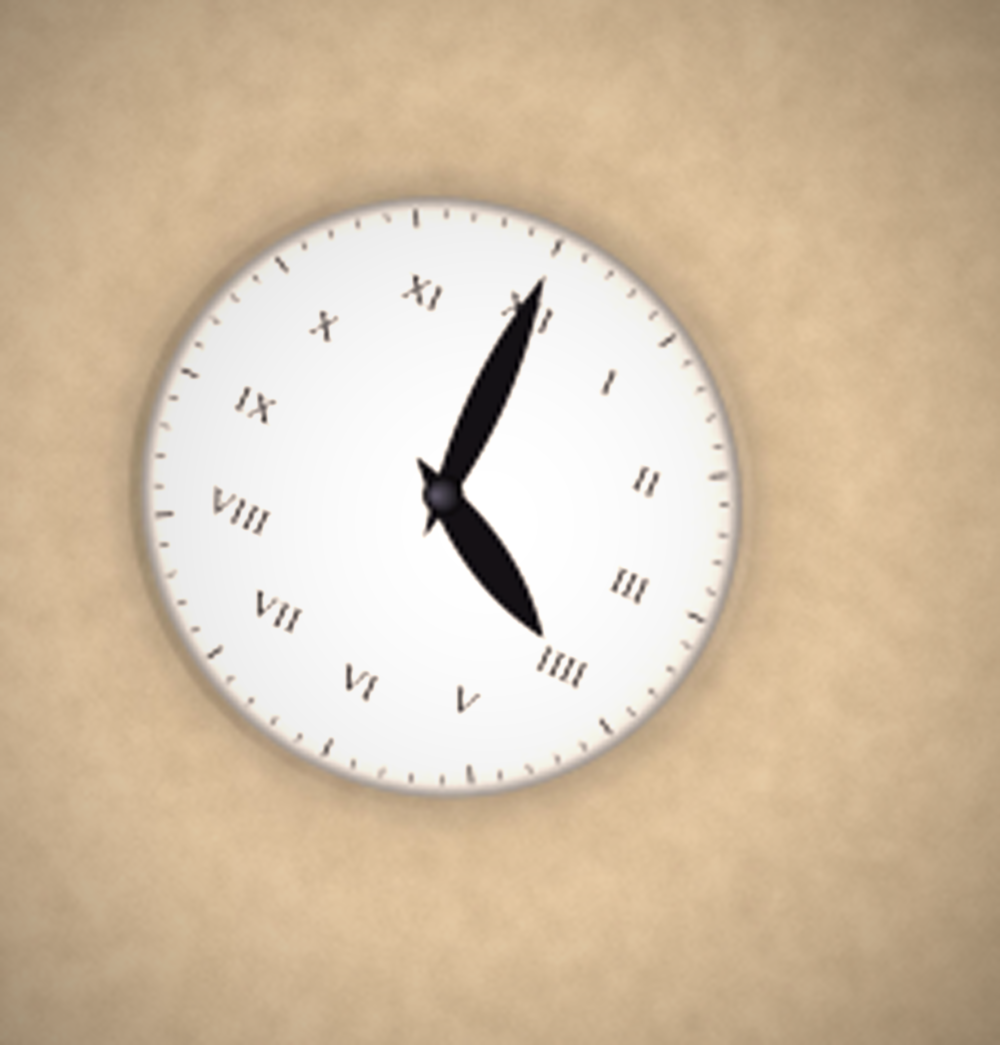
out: 4:00
